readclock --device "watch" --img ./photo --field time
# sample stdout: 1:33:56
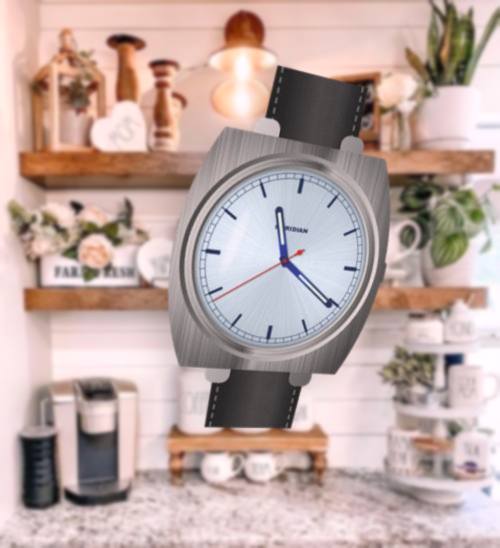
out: 11:20:39
